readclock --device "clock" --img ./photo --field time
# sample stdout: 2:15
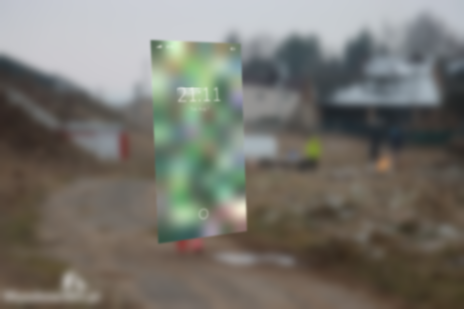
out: 21:11
